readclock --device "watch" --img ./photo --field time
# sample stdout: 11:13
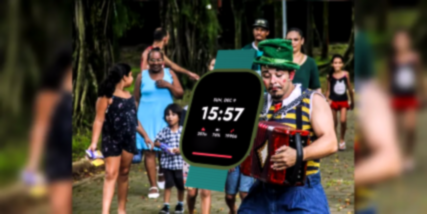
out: 15:57
